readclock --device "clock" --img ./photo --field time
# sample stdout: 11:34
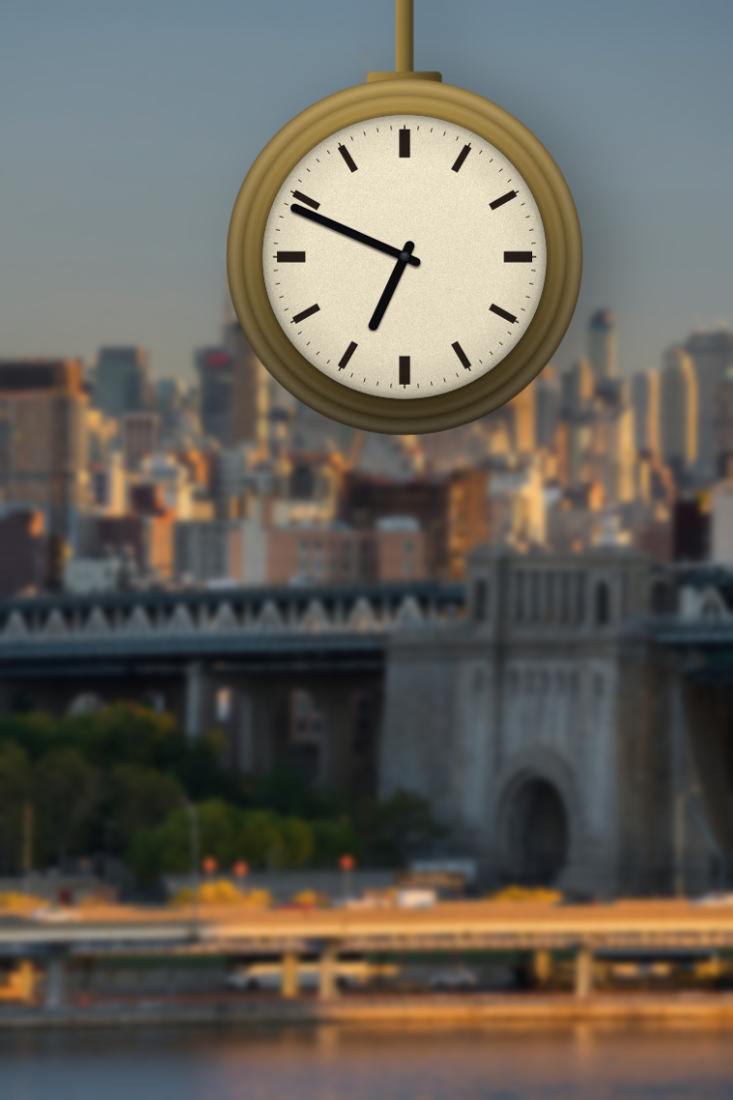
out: 6:49
